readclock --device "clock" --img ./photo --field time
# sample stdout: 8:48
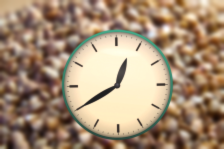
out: 12:40
